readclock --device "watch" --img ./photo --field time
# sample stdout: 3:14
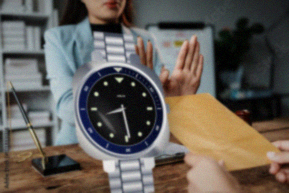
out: 8:29
